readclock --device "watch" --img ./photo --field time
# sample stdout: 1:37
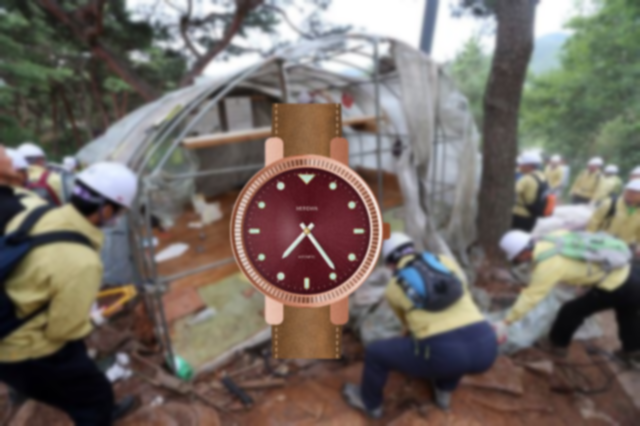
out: 7:24
